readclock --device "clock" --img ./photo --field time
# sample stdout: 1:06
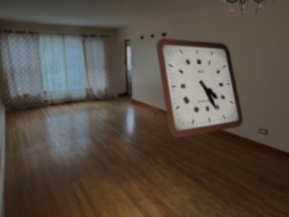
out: 4:26
